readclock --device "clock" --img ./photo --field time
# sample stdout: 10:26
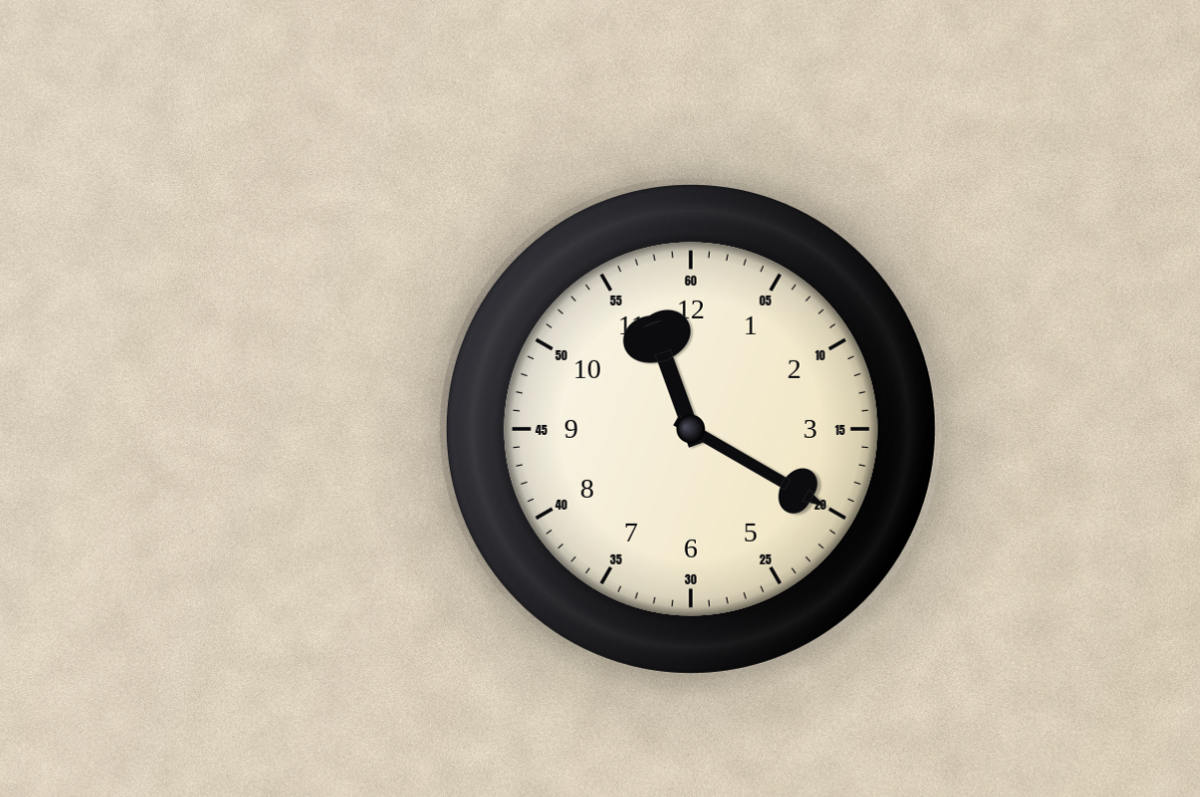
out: 11:20
